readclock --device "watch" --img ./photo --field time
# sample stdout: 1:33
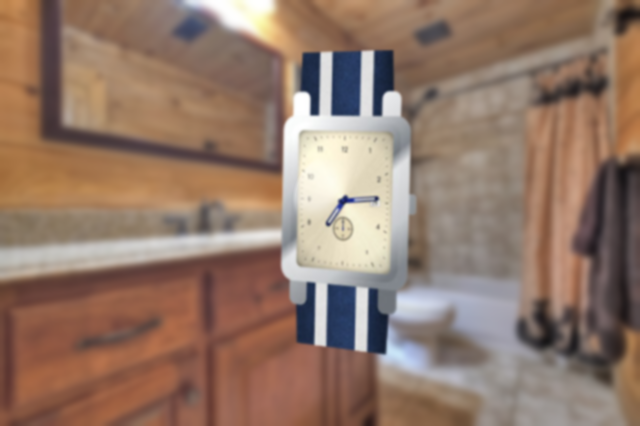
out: 7:14
